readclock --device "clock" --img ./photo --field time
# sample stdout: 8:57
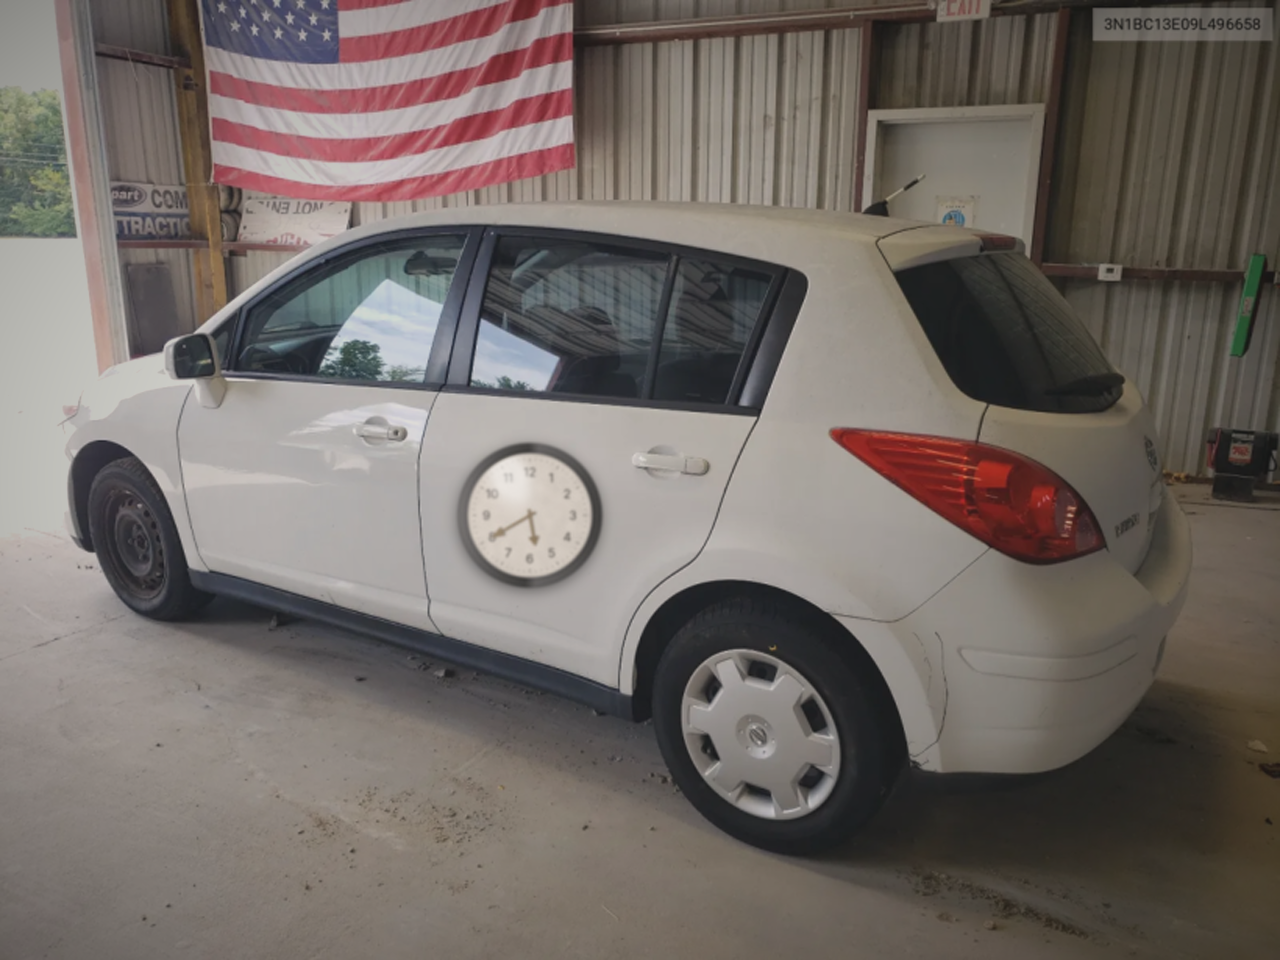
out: 5:40
